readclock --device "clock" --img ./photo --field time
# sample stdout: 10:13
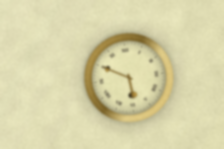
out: 5:50
